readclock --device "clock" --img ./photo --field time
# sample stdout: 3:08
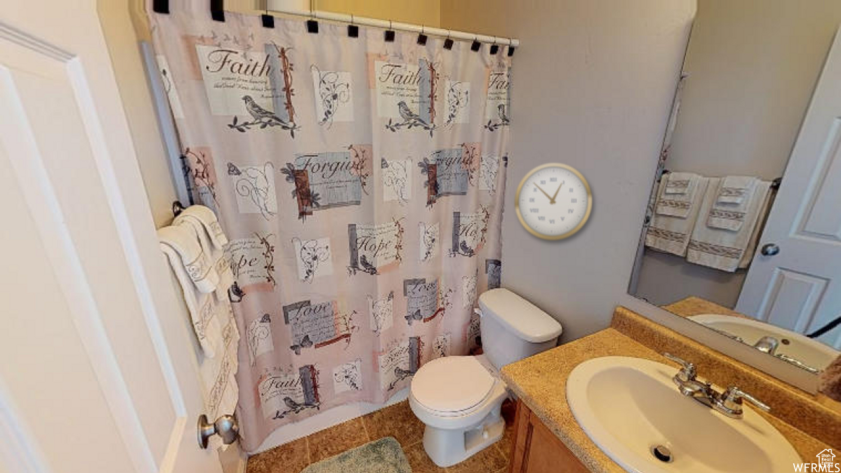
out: 12:52
